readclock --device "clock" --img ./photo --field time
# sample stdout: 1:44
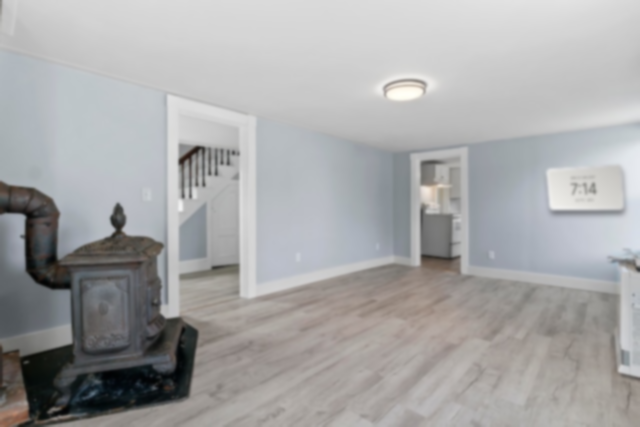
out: 7:14
